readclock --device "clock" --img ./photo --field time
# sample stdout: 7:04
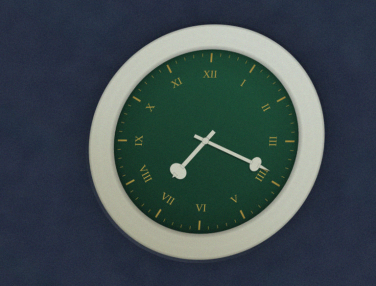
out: 7:19
